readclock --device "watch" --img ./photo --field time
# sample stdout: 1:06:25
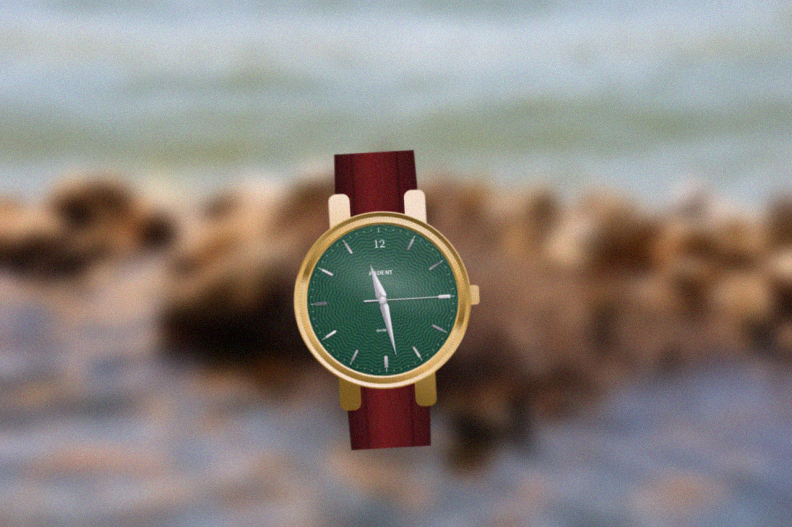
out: 11:28:15
